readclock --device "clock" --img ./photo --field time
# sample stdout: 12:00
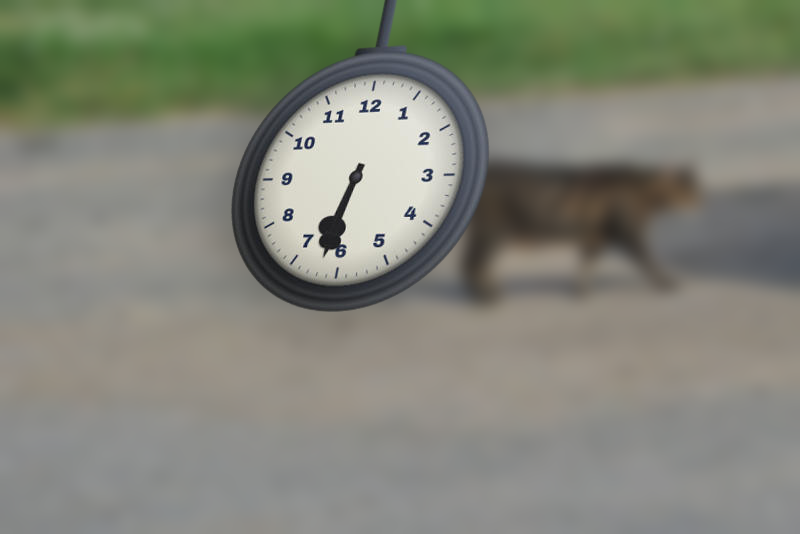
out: 6:32
